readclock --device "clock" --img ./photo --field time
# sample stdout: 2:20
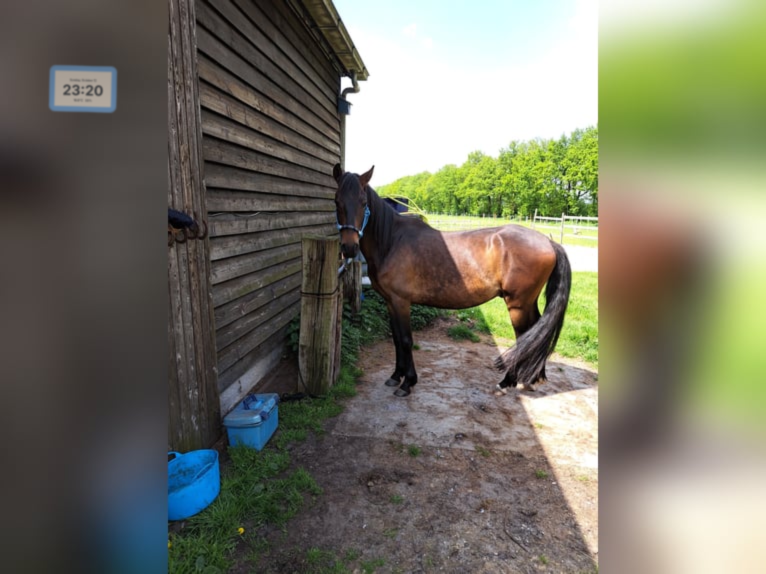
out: 23:20
